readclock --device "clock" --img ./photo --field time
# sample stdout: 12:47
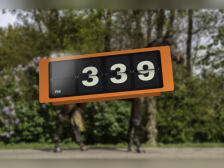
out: 3:39
